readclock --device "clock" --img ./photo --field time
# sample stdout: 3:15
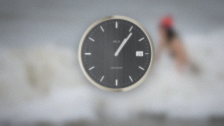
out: 1:06
